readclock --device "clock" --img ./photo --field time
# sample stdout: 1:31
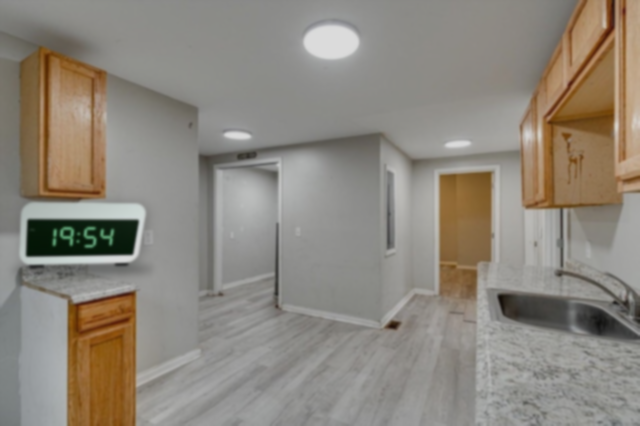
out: 19:54
